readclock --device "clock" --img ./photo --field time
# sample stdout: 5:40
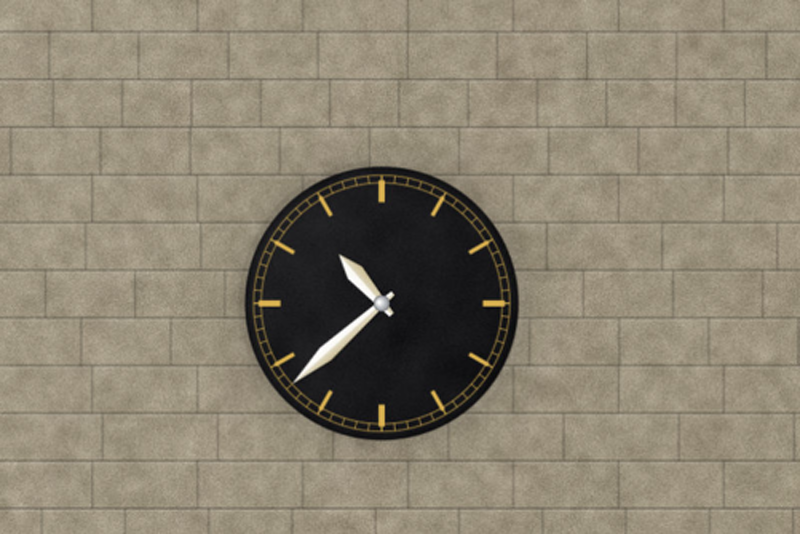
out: 10:38
